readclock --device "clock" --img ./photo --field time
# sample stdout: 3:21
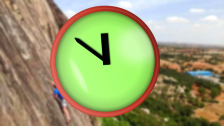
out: 11:51
